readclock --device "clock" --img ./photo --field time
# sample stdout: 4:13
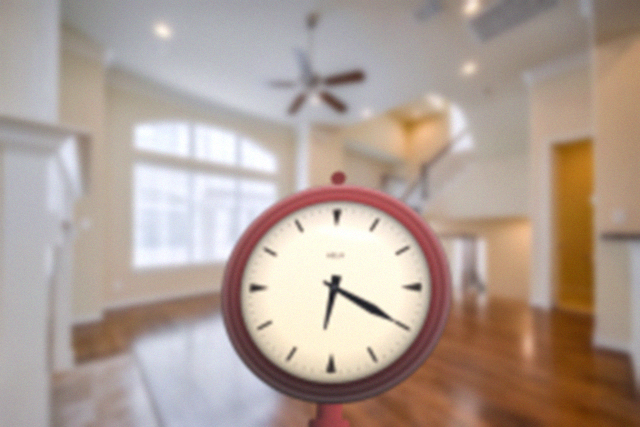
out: 6:20
